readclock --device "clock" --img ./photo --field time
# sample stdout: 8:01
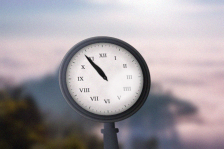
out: 10:54
